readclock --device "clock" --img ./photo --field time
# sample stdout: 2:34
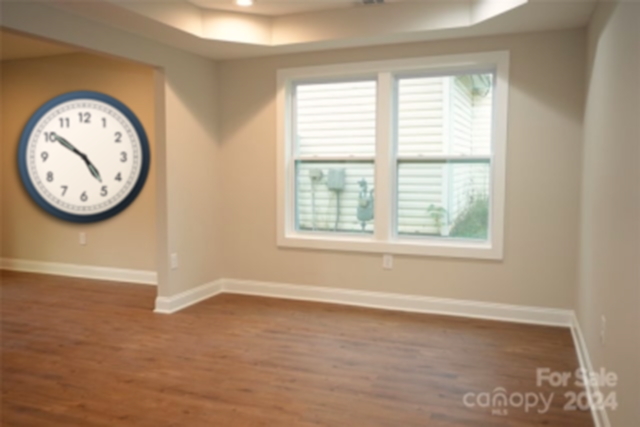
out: 4:51
